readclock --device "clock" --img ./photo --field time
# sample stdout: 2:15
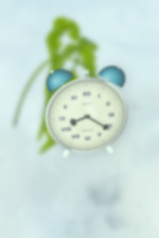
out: 8:21
